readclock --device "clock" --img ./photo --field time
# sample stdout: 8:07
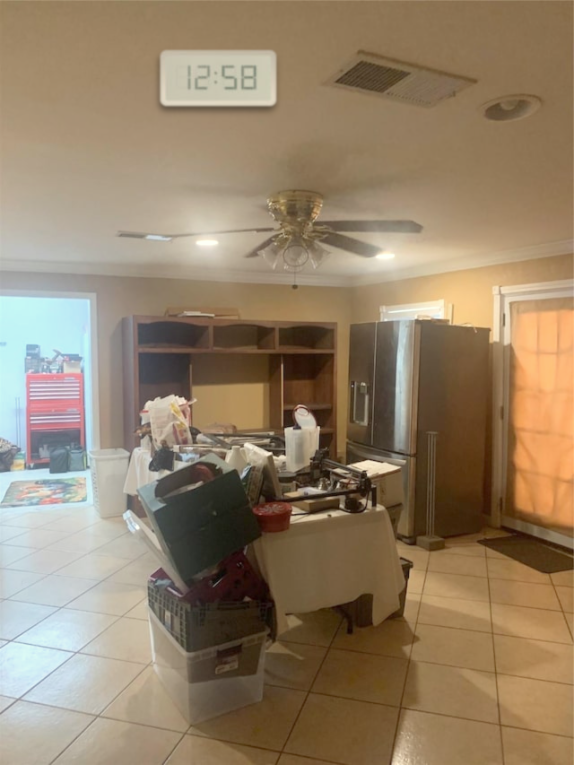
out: 12:58
